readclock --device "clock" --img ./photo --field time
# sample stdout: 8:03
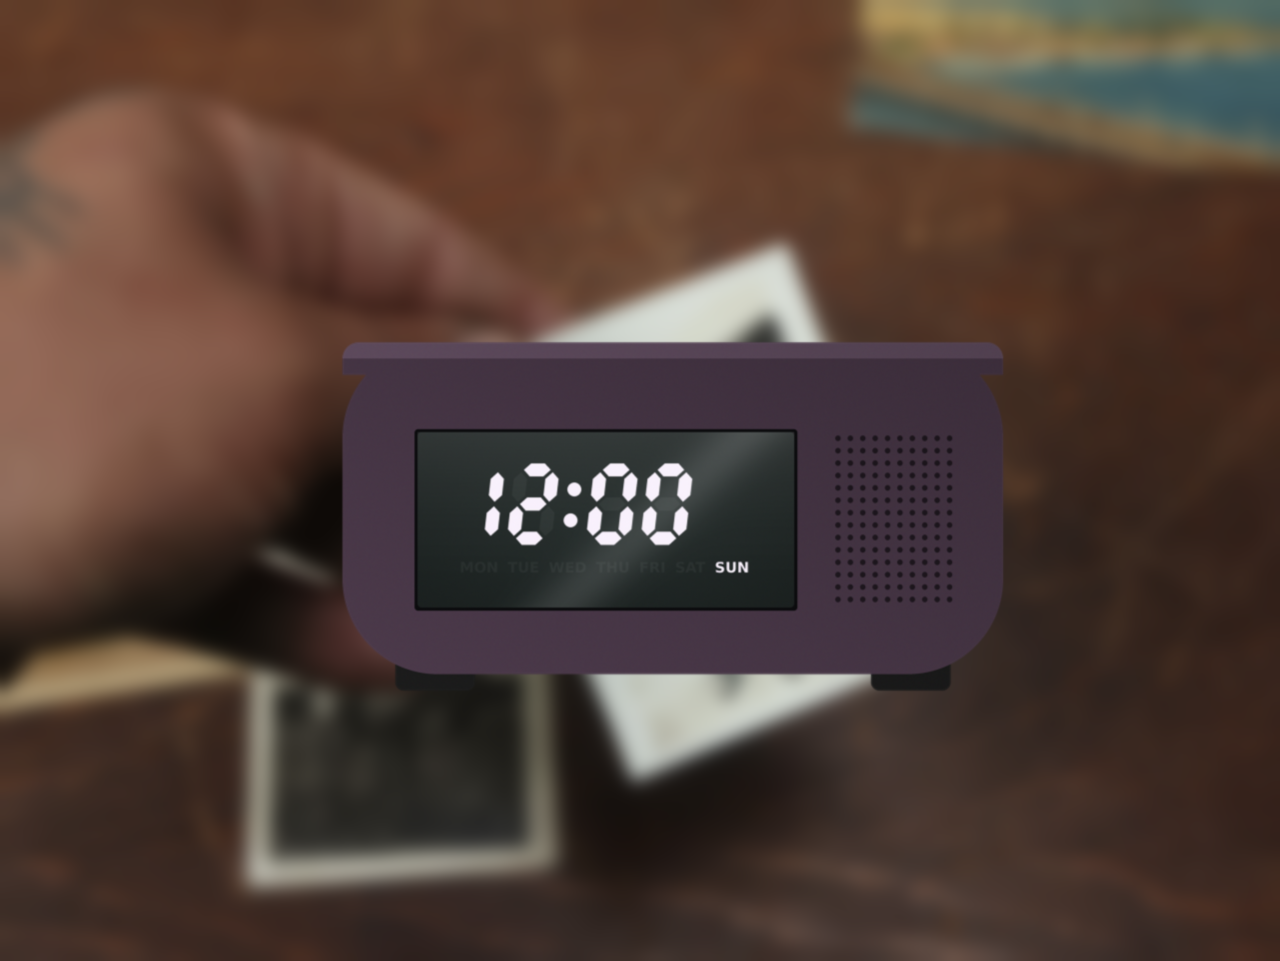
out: 12:00
